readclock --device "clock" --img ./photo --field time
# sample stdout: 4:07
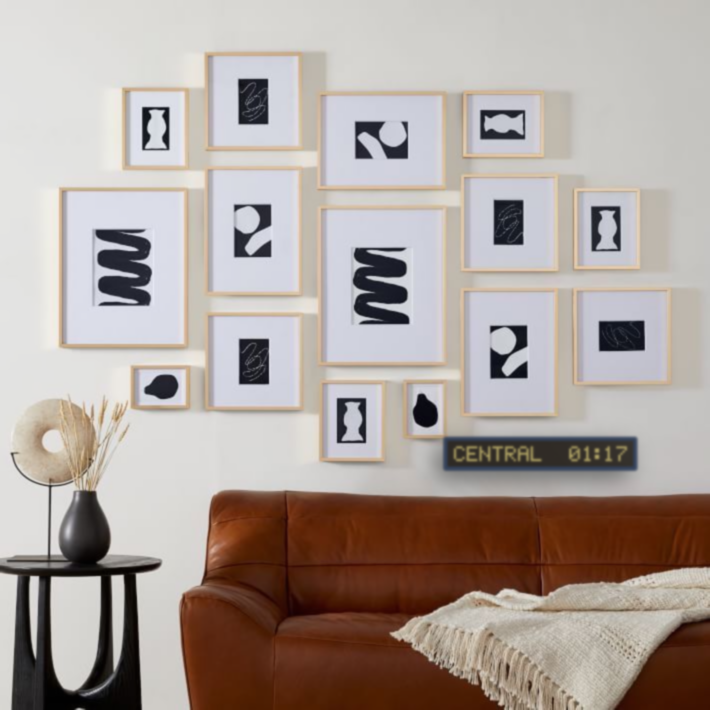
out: 1:17
